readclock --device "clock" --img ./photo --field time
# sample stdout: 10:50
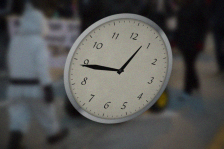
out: 12:44
